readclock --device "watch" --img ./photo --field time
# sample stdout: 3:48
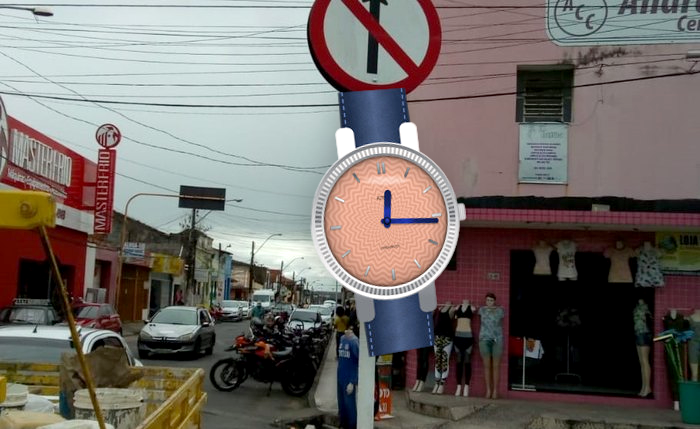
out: 12:16
